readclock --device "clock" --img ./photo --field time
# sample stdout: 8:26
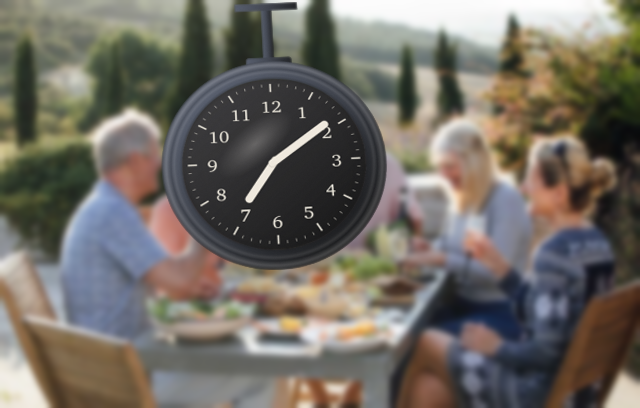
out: 7:09
